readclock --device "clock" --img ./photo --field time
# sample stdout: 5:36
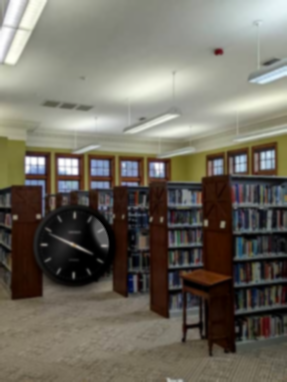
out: 3:49
